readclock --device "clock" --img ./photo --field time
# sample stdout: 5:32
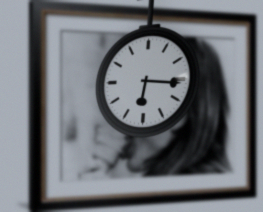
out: 6:16
